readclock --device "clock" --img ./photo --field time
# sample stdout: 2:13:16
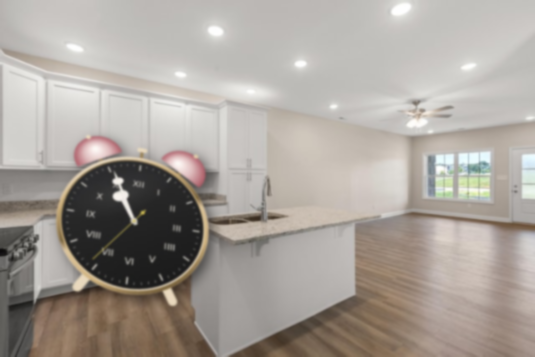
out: 10:55:36
